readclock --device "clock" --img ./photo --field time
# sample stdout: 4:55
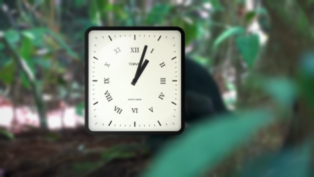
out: 1:03
